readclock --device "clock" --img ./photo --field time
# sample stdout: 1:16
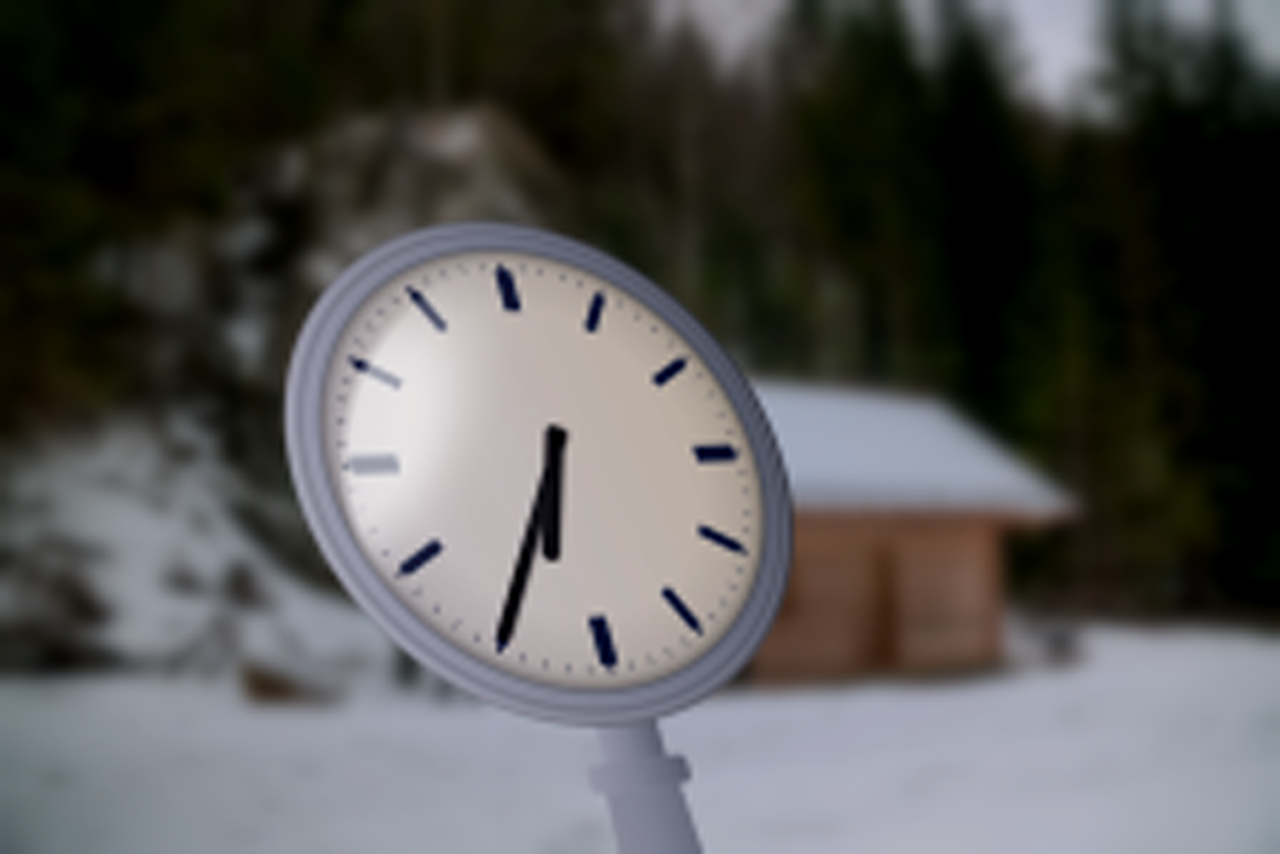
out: 6:35
